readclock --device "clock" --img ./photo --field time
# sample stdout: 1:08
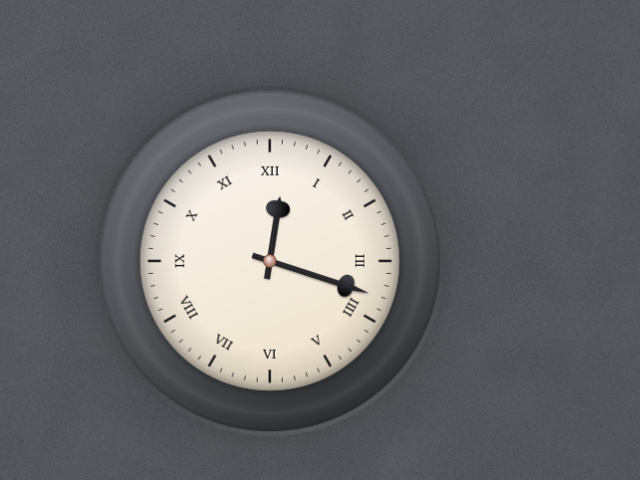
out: 12:18
